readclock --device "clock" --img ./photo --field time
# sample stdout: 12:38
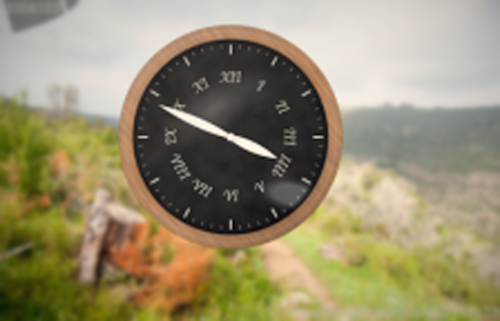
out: 3:49
